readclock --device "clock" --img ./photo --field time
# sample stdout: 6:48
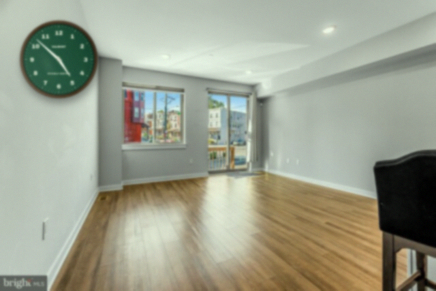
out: 4:52
